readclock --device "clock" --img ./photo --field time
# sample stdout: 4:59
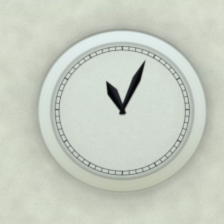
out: 11:04
